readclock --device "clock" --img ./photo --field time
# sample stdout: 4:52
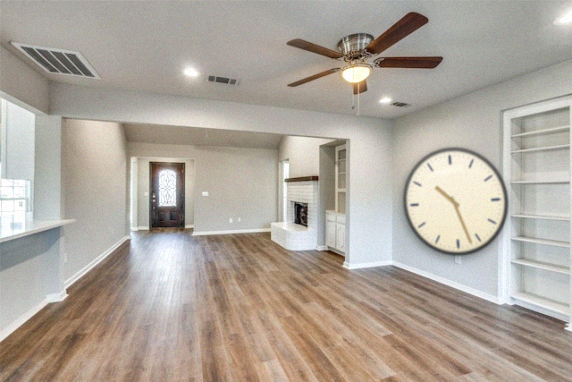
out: 10:27
